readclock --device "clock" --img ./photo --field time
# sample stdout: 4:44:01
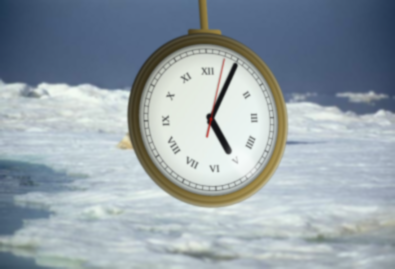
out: 5:05:03
